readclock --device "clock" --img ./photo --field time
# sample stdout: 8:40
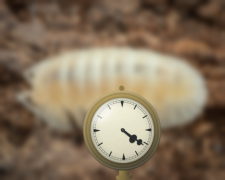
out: 4:21
